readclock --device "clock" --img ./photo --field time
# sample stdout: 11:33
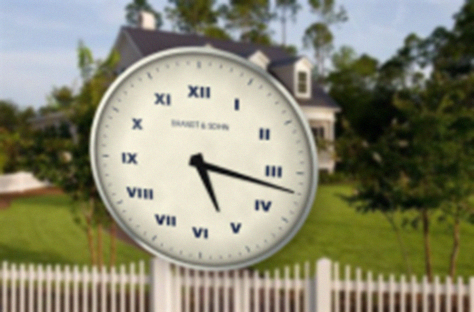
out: 5:17
